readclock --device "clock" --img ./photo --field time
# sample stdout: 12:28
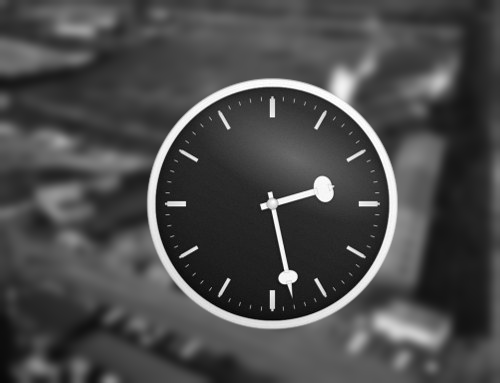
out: 2:28
